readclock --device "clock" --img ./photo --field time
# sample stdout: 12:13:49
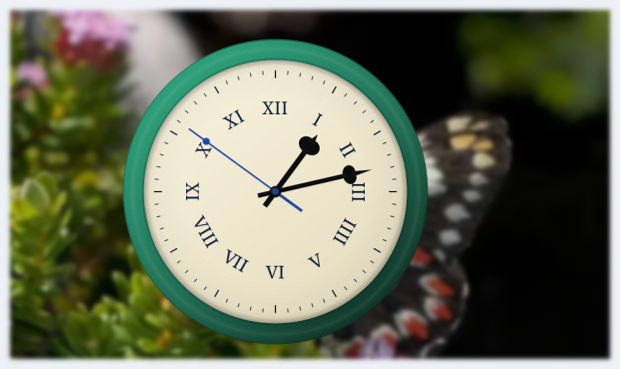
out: 1:12:51
